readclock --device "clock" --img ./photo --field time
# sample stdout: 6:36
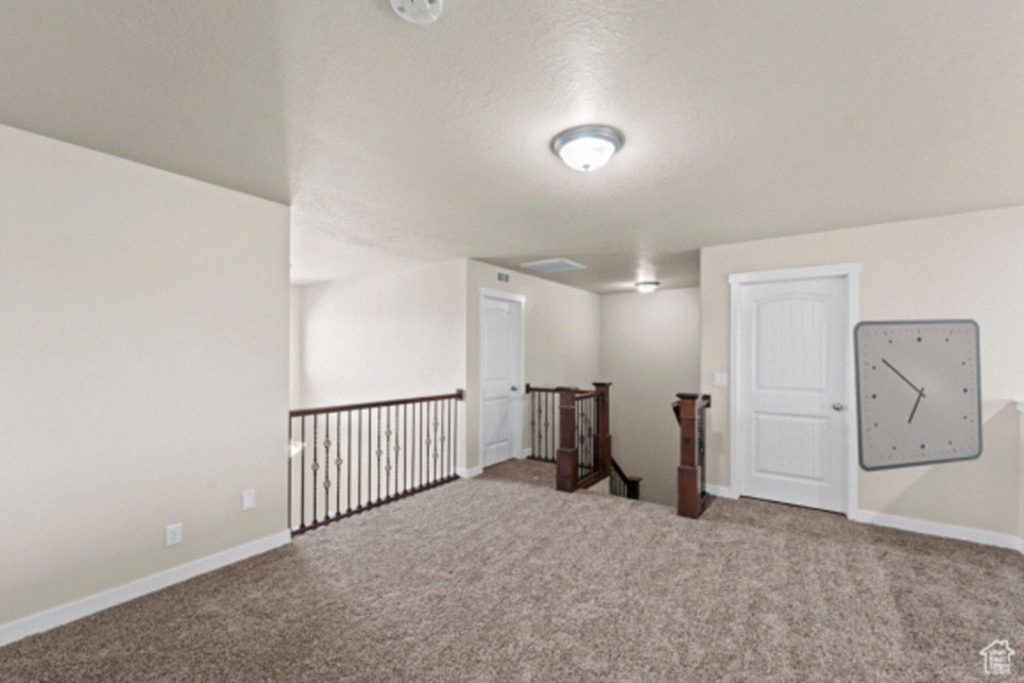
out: 6:52
